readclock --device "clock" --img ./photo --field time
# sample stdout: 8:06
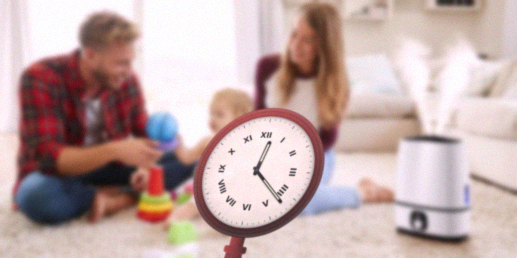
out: 12:22
